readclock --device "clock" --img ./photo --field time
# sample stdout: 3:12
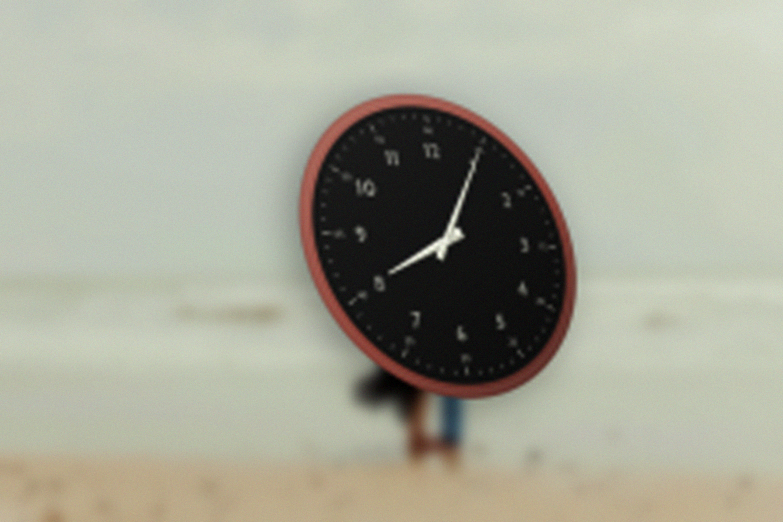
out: 8:05
